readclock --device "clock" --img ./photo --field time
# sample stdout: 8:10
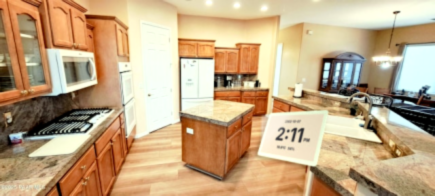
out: 2:11
